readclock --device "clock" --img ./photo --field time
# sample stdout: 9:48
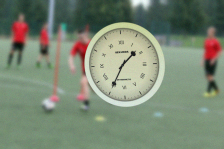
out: 1:35
